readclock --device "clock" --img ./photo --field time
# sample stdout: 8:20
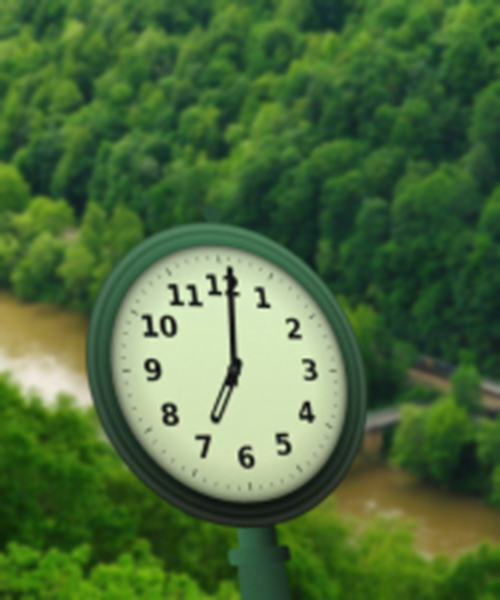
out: 7:01
